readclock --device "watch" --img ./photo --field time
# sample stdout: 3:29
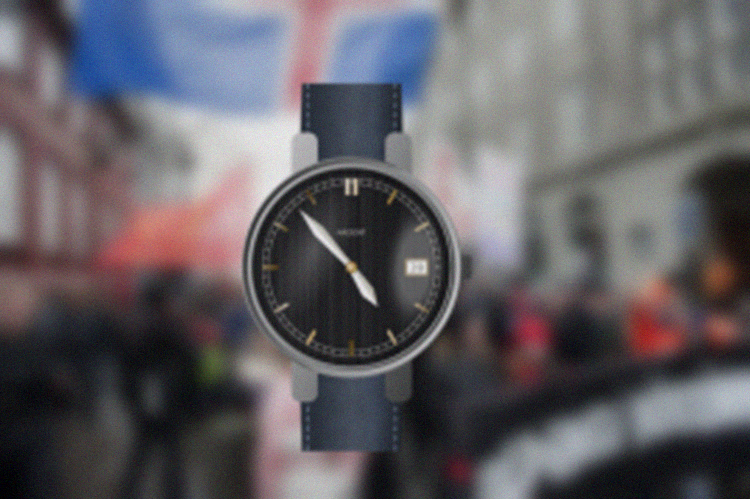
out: 4:53
